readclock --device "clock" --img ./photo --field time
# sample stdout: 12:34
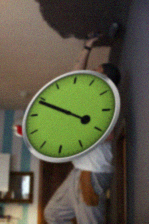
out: 3:49
